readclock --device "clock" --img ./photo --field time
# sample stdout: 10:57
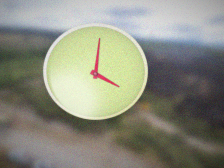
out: 4:01
